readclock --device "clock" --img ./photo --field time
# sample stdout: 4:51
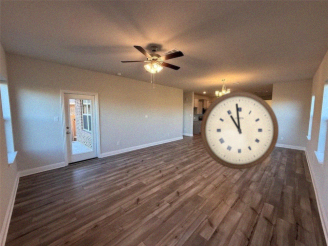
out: 10:59
